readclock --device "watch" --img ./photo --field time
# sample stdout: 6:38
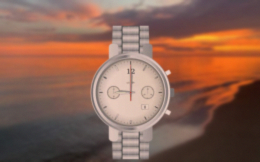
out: 9:00
